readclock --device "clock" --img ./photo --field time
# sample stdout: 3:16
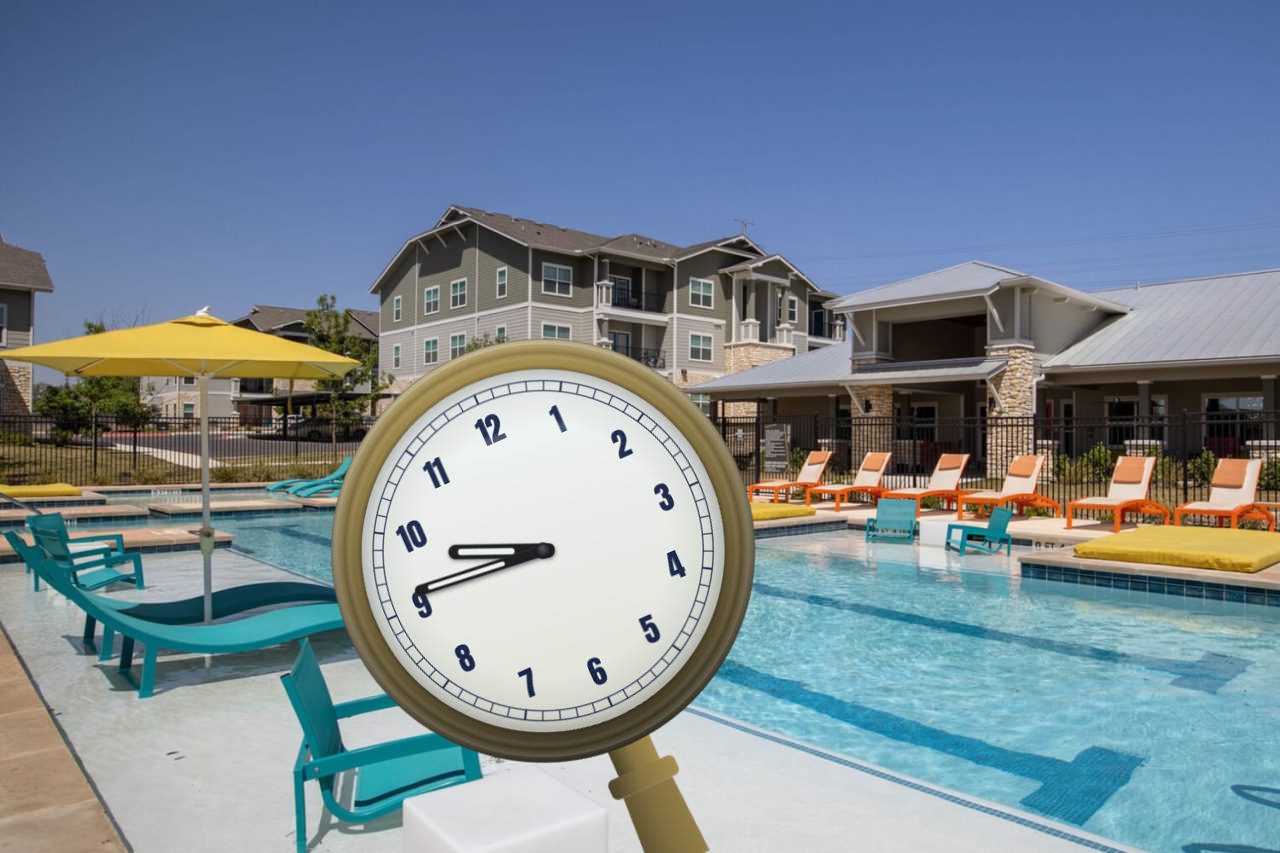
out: 9:46
